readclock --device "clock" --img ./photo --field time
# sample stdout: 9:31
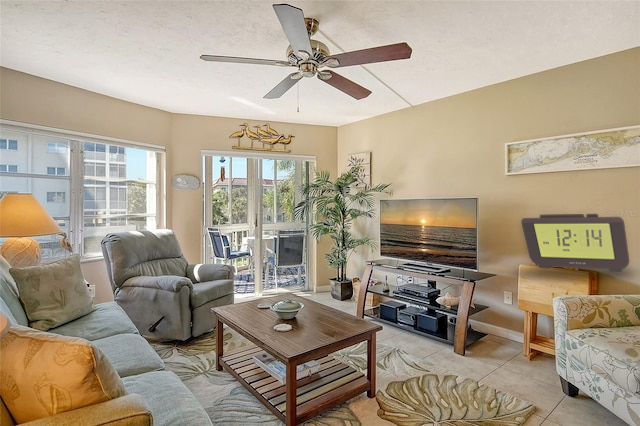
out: 12:14
